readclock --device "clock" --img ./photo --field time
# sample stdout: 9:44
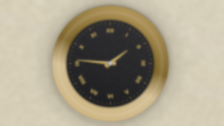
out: 1:46
